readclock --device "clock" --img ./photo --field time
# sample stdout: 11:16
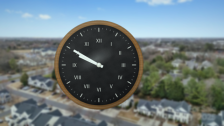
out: 9:50
